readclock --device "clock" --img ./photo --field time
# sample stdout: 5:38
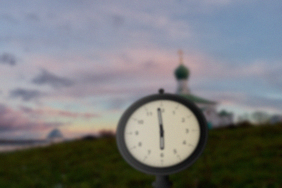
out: 5:59
